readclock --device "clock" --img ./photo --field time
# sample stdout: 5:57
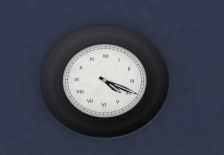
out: 4:19
